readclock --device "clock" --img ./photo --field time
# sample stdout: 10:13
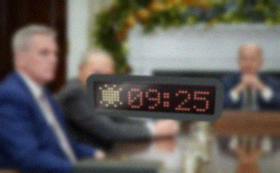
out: 9:25
